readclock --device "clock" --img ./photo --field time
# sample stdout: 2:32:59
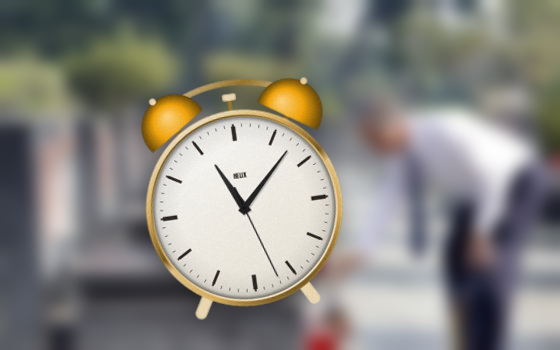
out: 11:07:27
